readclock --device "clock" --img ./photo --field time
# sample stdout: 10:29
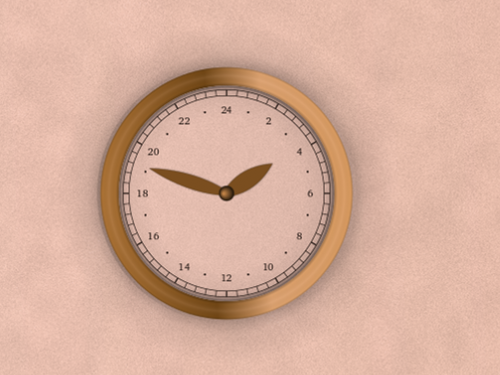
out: 3:48
